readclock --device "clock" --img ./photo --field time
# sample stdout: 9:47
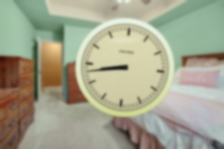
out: 8:43
